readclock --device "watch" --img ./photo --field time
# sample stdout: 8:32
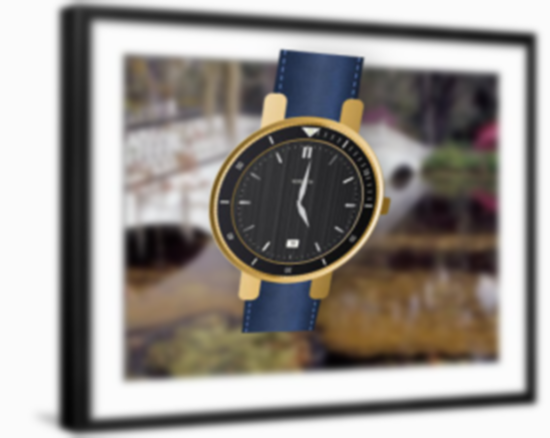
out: 5:01
